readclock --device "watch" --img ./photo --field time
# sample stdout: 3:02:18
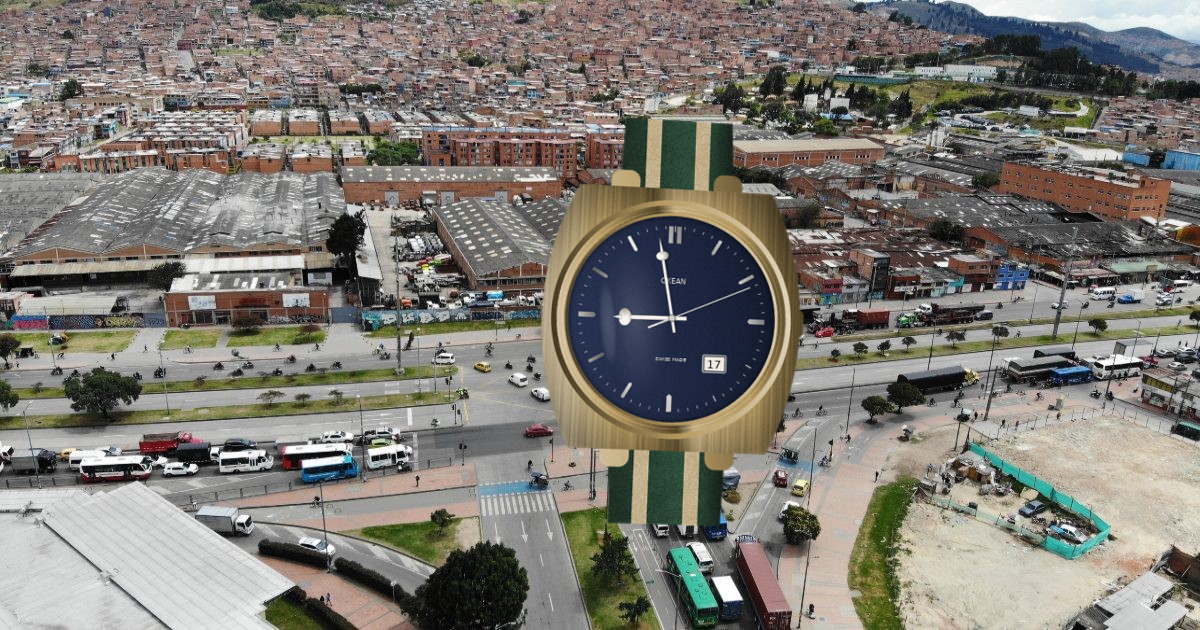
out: 8:58:11
